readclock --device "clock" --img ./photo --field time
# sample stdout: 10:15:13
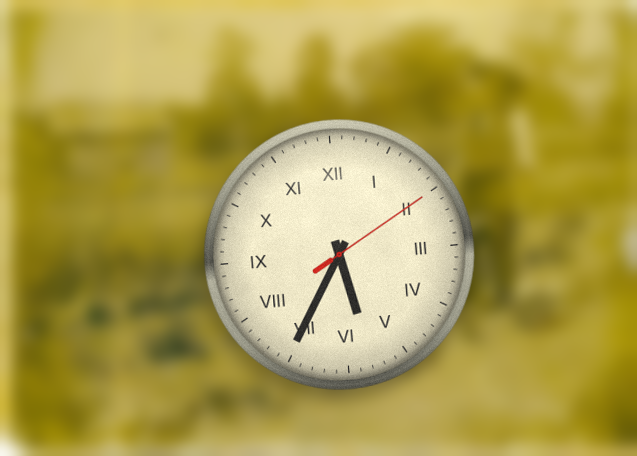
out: 5:35:10
